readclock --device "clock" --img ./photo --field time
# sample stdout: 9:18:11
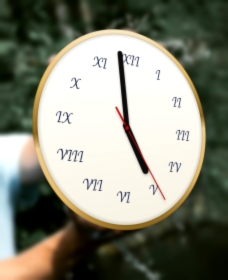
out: 4:58:24
